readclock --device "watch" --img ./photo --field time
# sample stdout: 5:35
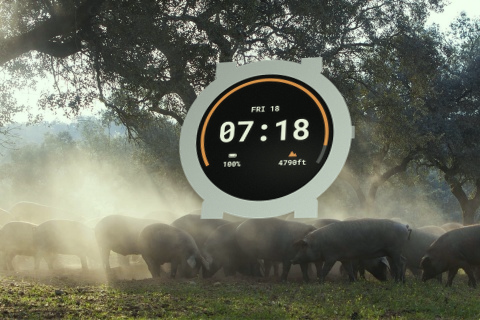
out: 7:18
